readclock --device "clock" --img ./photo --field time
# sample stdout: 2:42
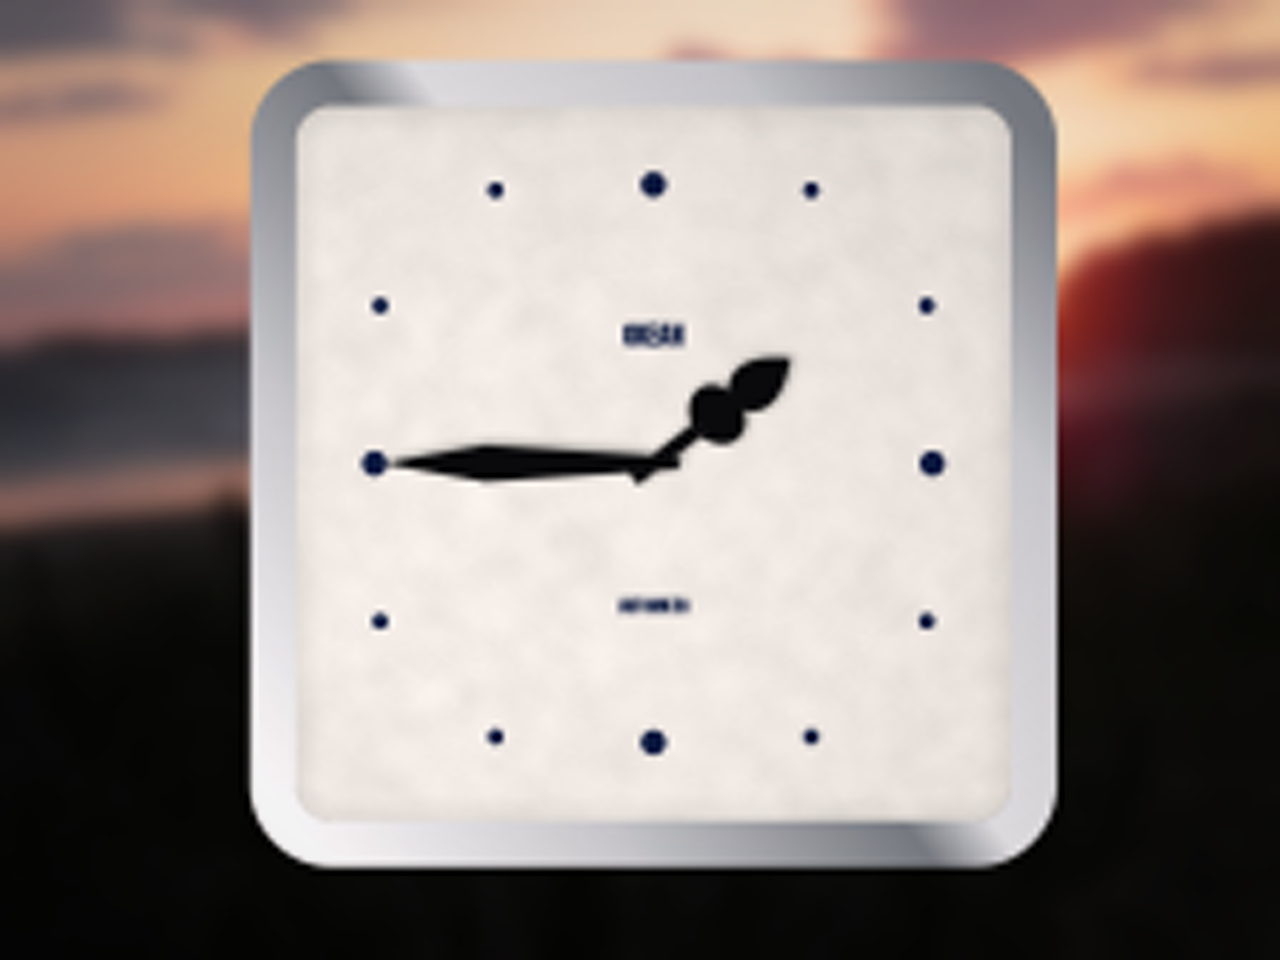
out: 1:45
